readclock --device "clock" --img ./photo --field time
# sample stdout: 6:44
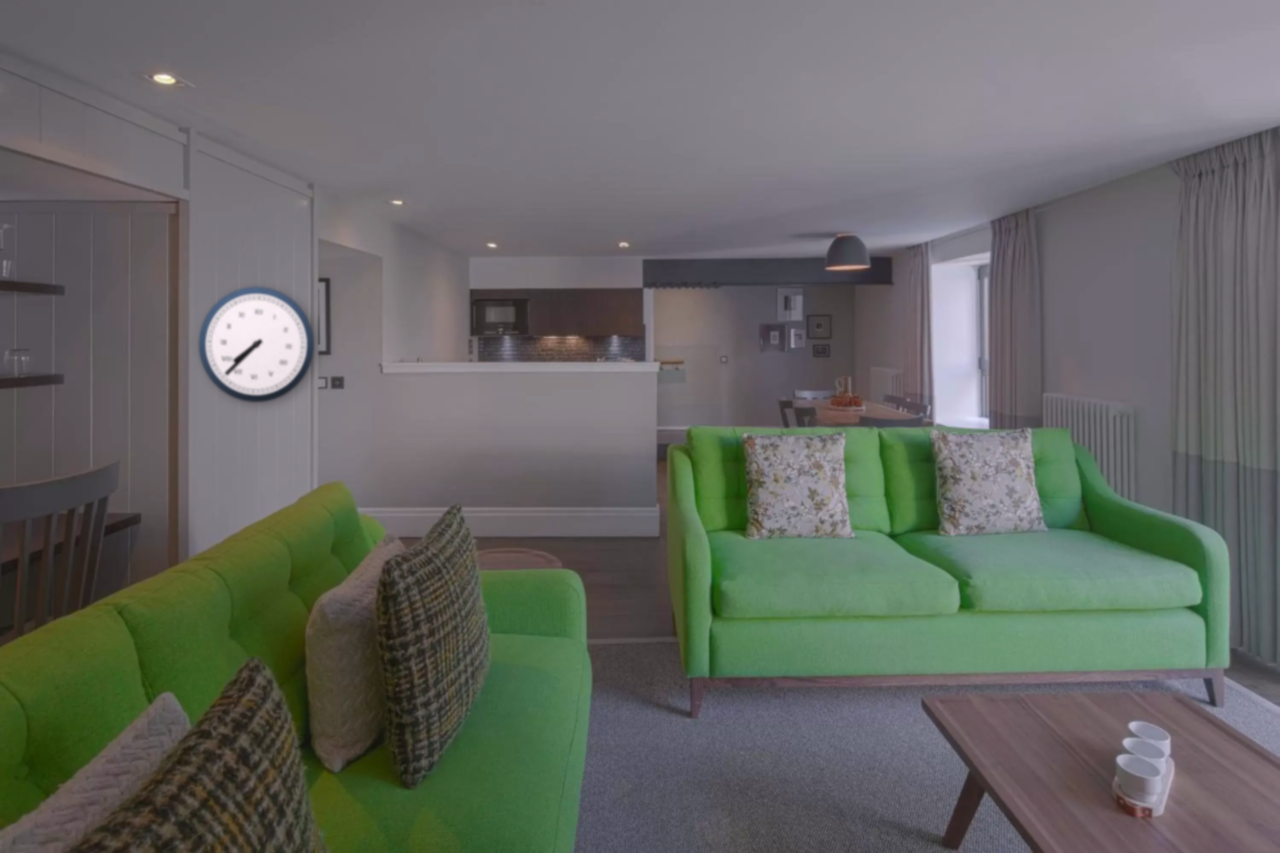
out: 7:37
